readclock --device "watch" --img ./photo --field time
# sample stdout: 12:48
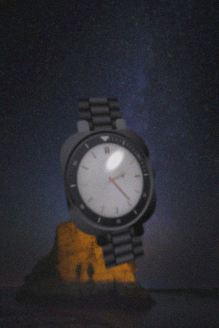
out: 2:24
